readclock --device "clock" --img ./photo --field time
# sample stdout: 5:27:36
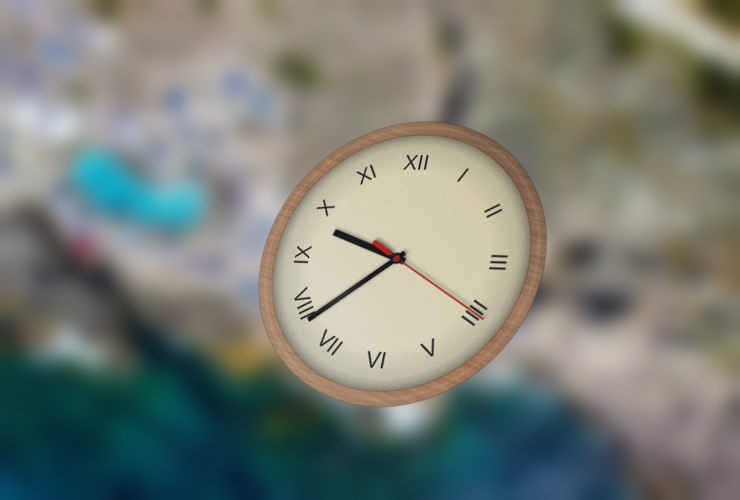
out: 9:38:20
